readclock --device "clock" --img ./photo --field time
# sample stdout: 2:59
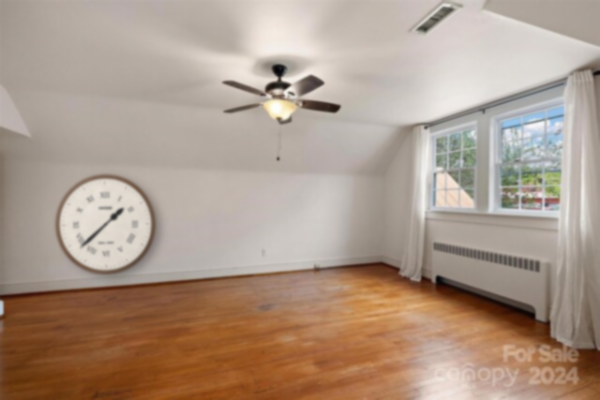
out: 1:38
